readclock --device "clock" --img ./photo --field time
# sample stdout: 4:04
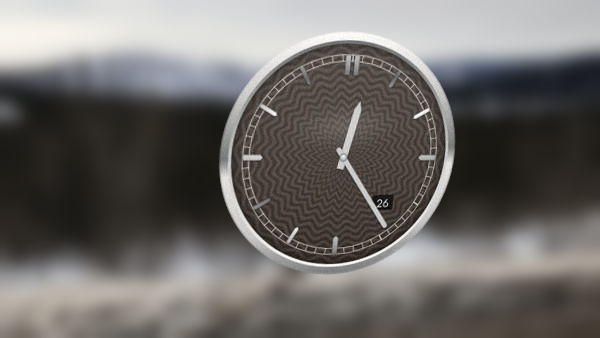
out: 12:24
